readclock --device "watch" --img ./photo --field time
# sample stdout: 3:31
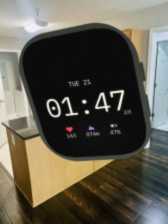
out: 1:47
